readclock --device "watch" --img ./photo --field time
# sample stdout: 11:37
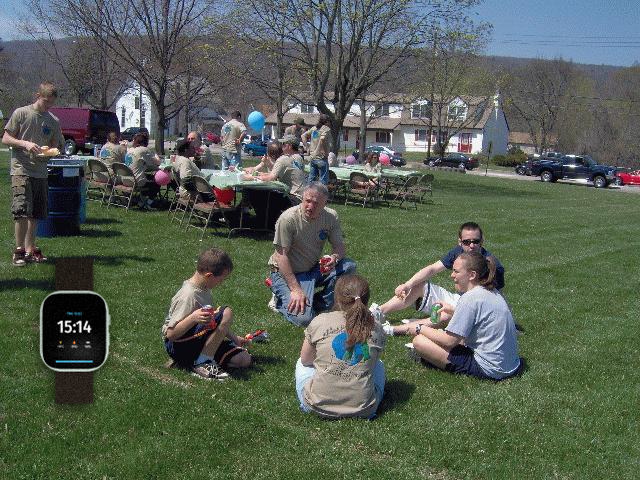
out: 15:14
